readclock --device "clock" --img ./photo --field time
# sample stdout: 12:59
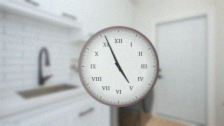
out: 4:56
